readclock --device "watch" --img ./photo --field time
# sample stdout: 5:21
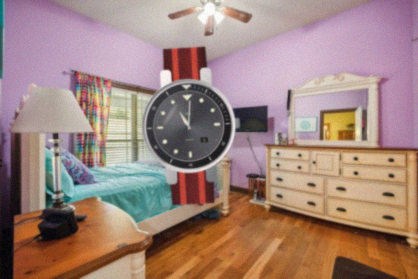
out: 11:01
